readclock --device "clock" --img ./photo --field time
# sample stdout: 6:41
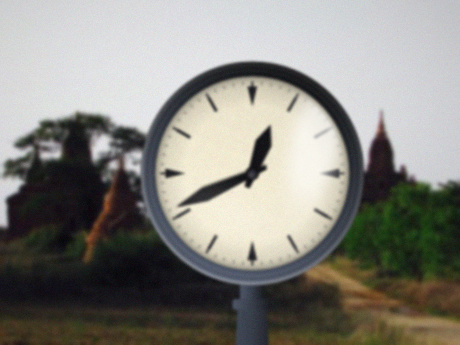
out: 12:41
